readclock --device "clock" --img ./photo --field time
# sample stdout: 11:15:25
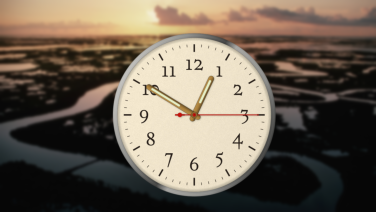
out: 12:50:15
